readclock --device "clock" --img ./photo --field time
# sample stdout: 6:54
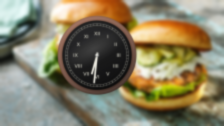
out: 6:31
